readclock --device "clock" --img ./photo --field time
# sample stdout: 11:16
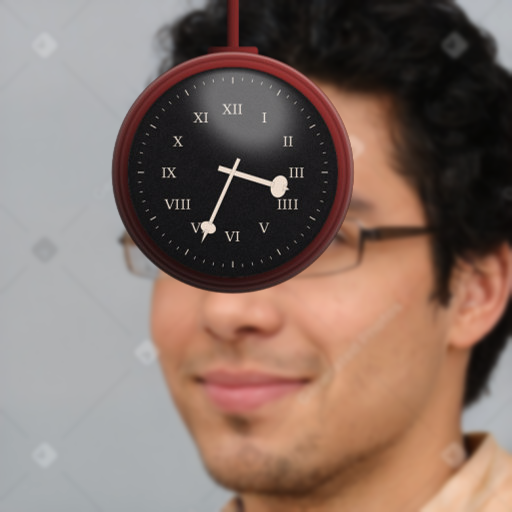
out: 3:34
